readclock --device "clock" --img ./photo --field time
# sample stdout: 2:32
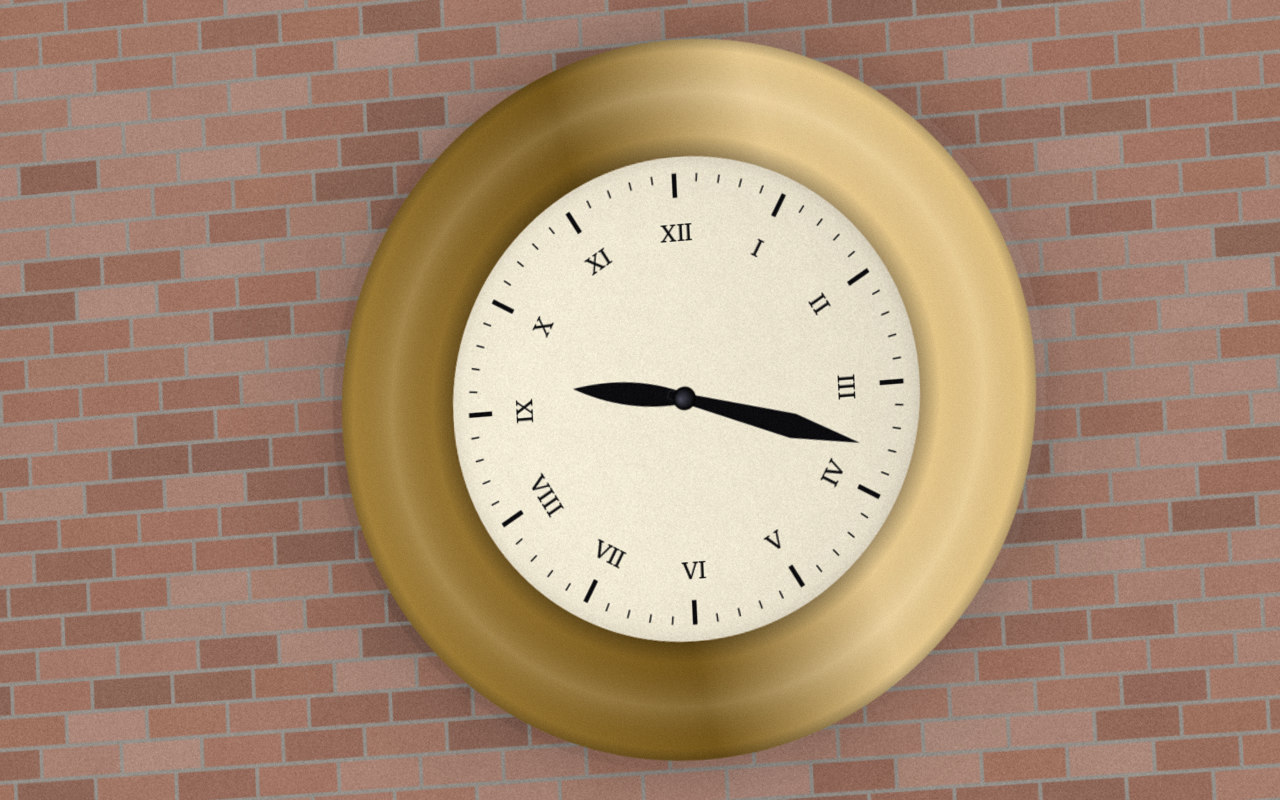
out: 9:18
